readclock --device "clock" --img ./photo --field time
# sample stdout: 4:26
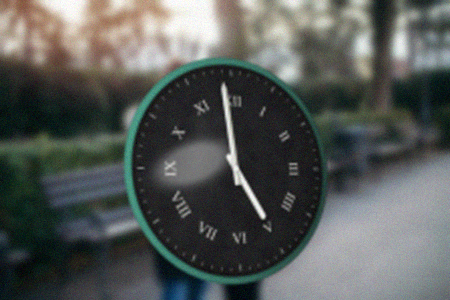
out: 4:59
